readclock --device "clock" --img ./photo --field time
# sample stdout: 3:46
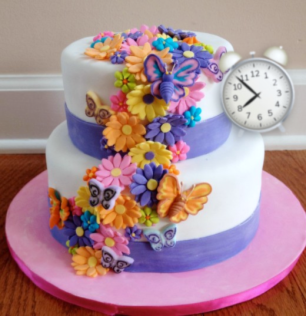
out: 7:53
